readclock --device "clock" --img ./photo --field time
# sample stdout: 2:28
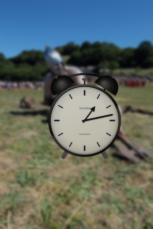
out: 1:13
